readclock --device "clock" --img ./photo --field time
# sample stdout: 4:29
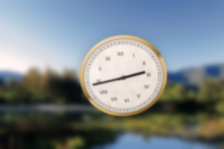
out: 2:44
